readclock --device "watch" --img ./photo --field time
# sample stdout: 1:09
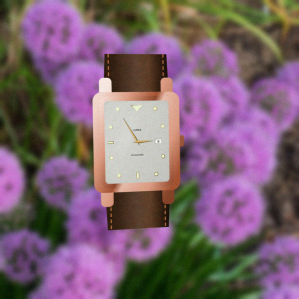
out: 2:55
